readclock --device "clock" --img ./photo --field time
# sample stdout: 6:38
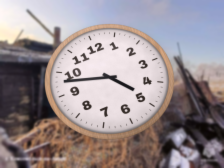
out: 4:48
